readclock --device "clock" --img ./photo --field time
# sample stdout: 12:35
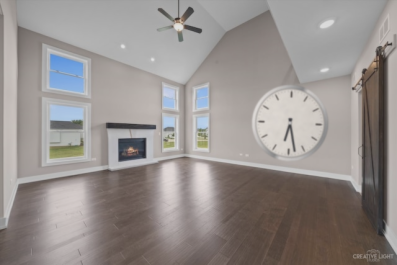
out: 6:28
